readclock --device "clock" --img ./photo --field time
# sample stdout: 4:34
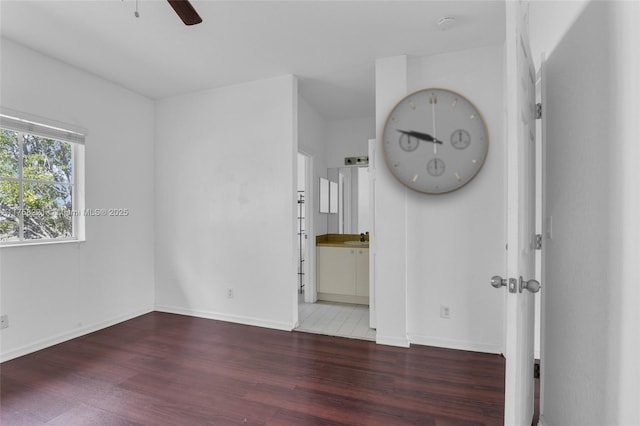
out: 9:48
